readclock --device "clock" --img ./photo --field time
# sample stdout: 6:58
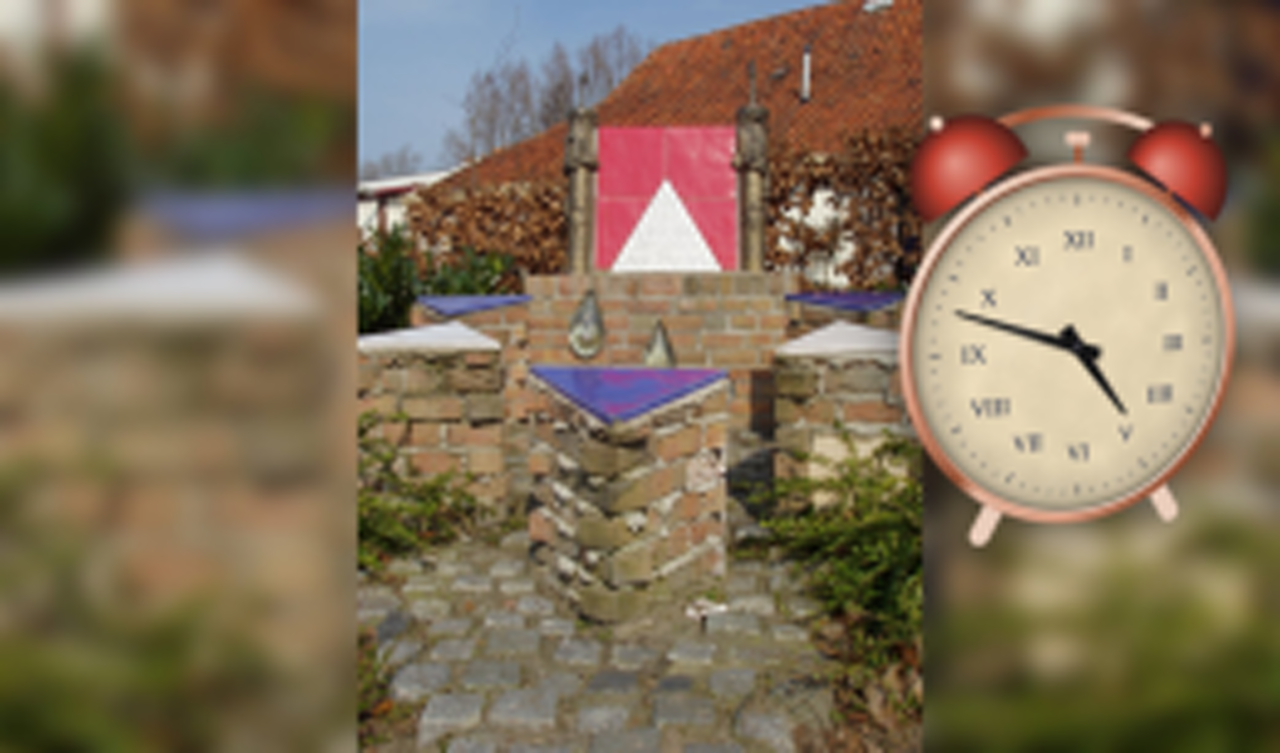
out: 4:48
